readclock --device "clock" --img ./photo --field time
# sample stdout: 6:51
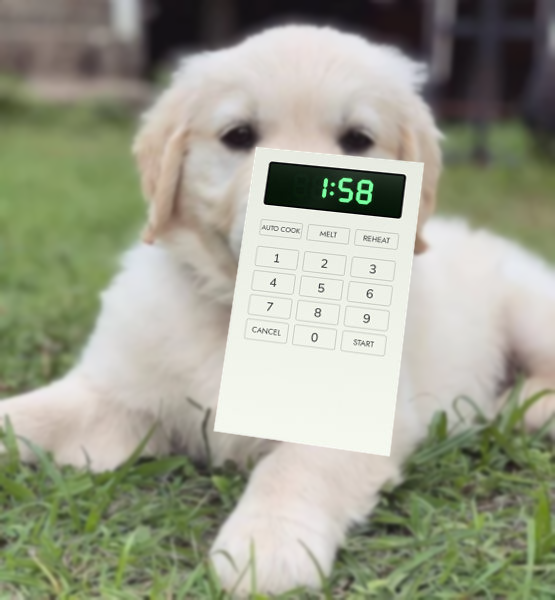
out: 1:58
